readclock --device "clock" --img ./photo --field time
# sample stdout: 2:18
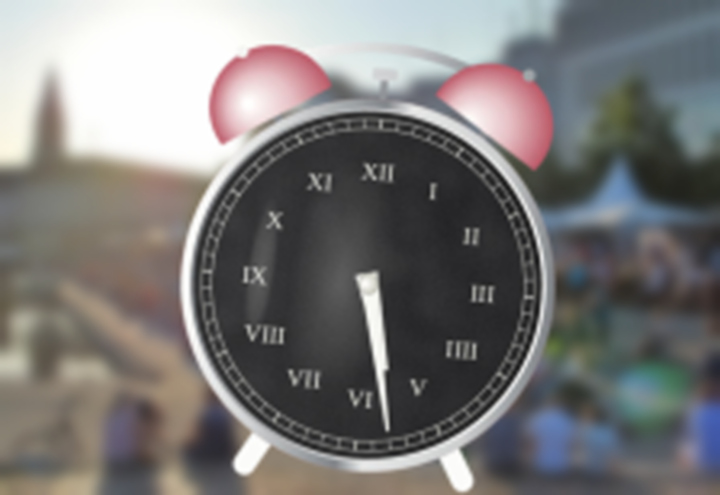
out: 5:28
